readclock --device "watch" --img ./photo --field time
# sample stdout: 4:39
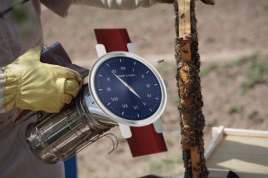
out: 4:54
